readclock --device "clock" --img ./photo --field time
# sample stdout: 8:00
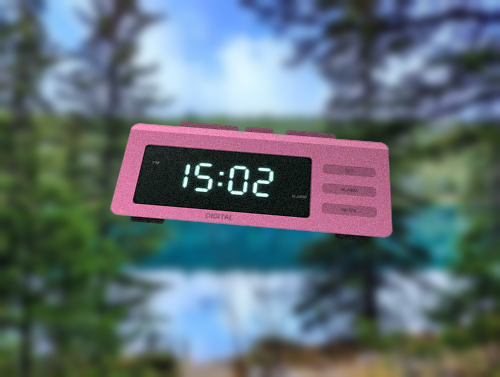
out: 15:02
